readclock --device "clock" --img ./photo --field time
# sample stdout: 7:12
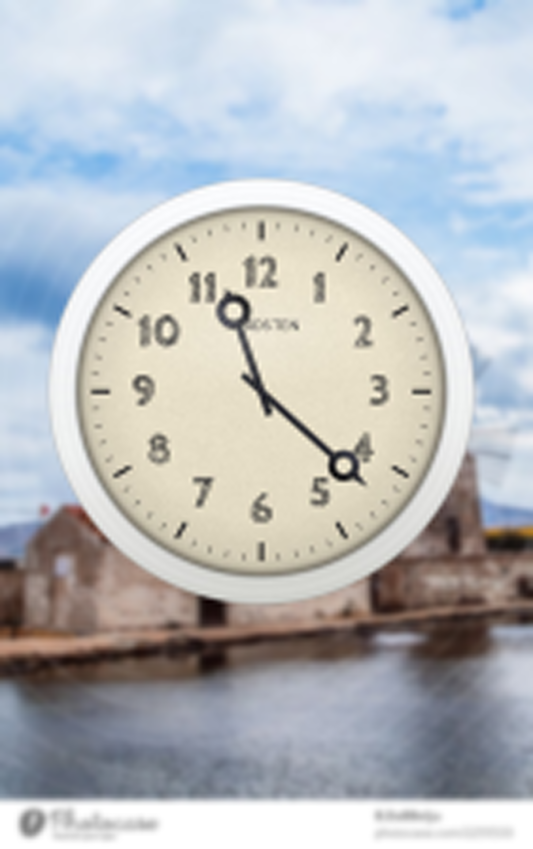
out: 11:22
